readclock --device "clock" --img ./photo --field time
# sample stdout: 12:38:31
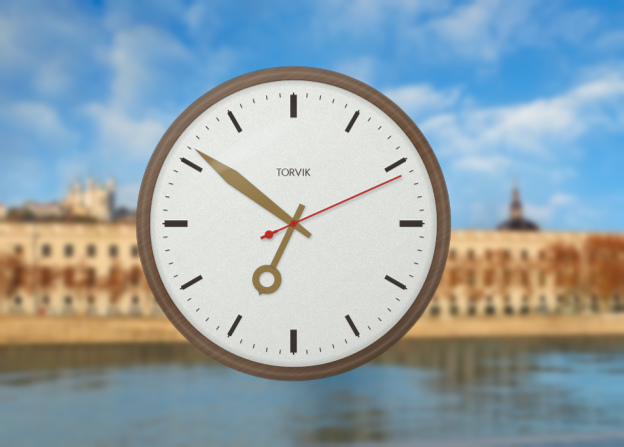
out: 6:51:11
